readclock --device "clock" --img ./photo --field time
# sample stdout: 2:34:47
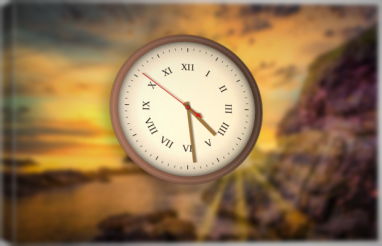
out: 4:28:51
